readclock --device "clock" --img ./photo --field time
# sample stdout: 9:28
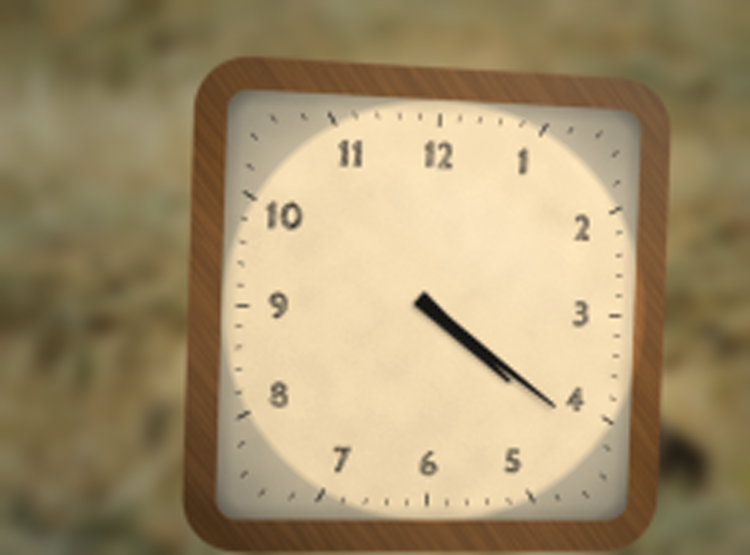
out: 4:21
